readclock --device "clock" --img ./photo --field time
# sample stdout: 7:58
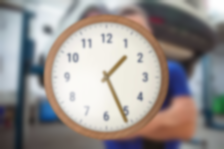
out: 1:26
